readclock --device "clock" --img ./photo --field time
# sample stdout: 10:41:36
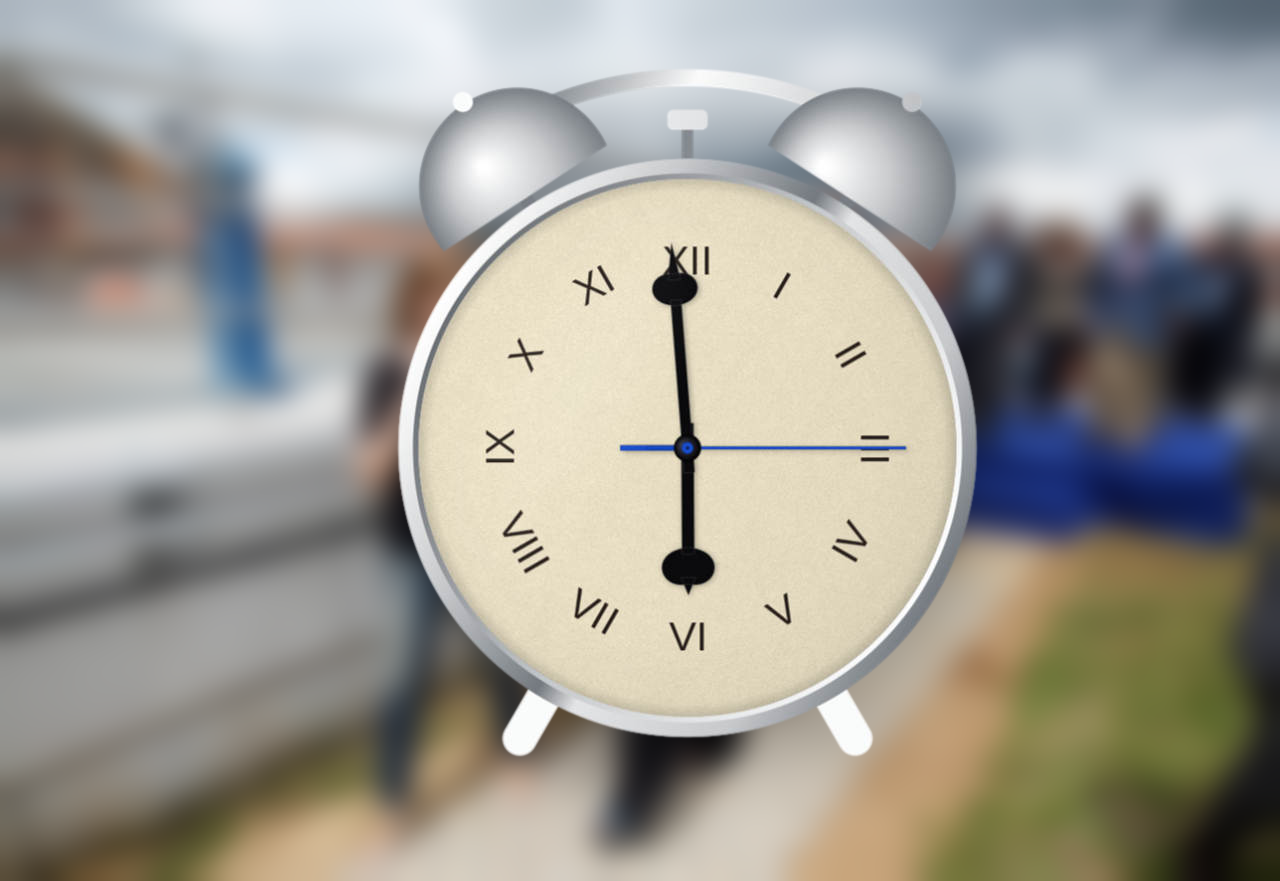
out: 5:59:15
